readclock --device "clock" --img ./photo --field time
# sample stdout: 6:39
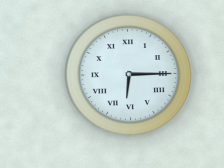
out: 6:15
